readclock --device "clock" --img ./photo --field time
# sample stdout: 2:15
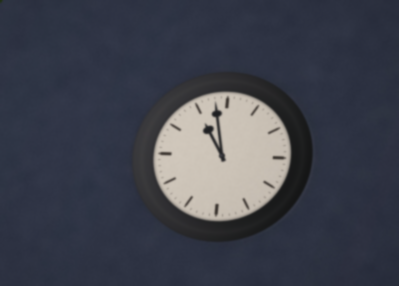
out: 10:58
